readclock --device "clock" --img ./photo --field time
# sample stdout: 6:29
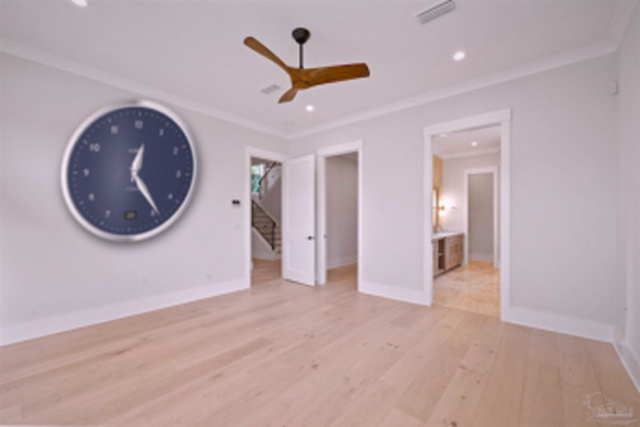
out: 12:24
